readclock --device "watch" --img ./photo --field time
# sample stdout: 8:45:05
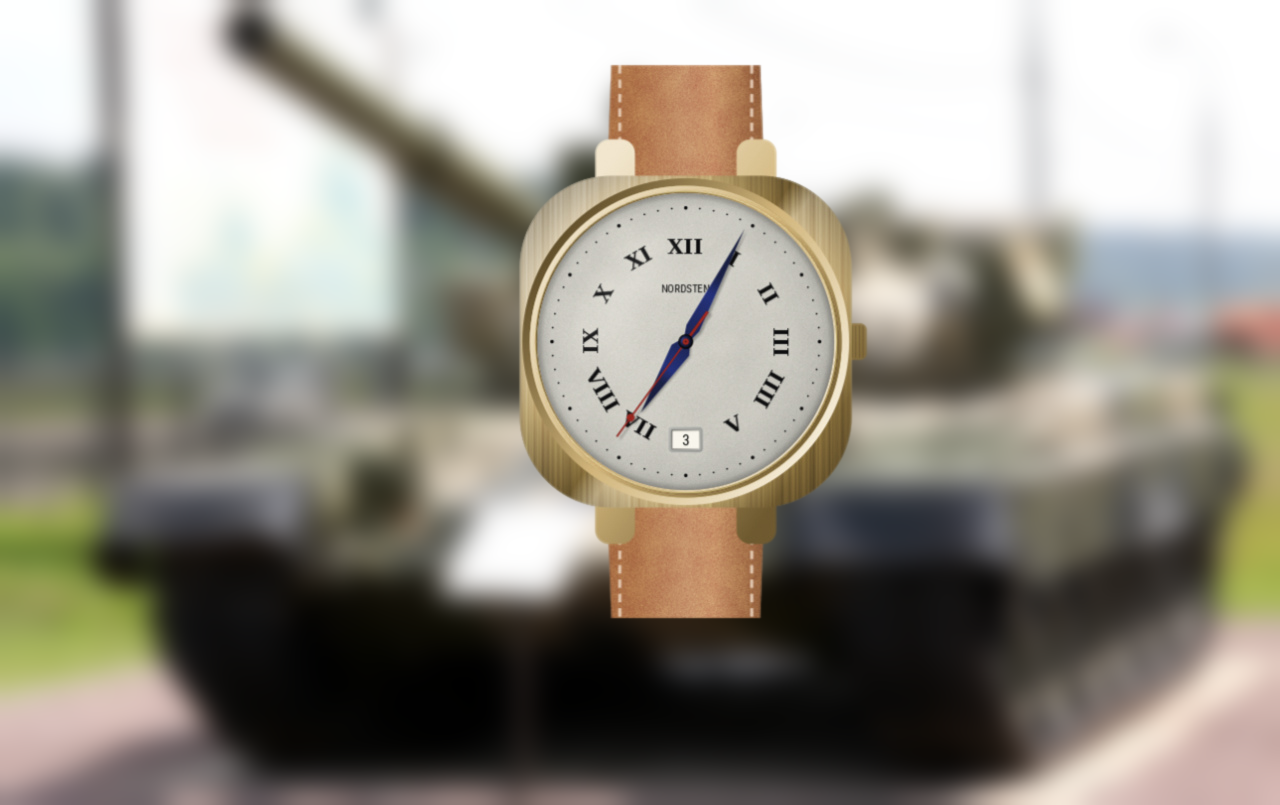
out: 7:04:36
